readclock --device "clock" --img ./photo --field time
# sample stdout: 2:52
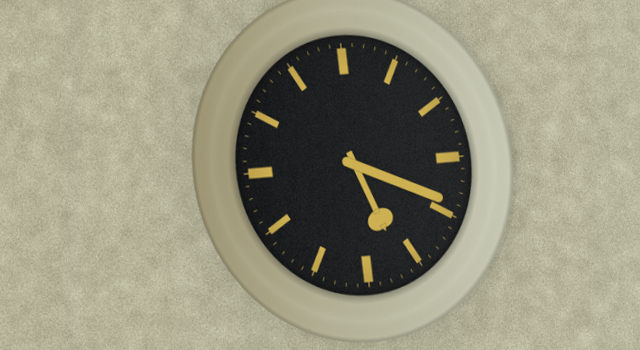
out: 5:19
